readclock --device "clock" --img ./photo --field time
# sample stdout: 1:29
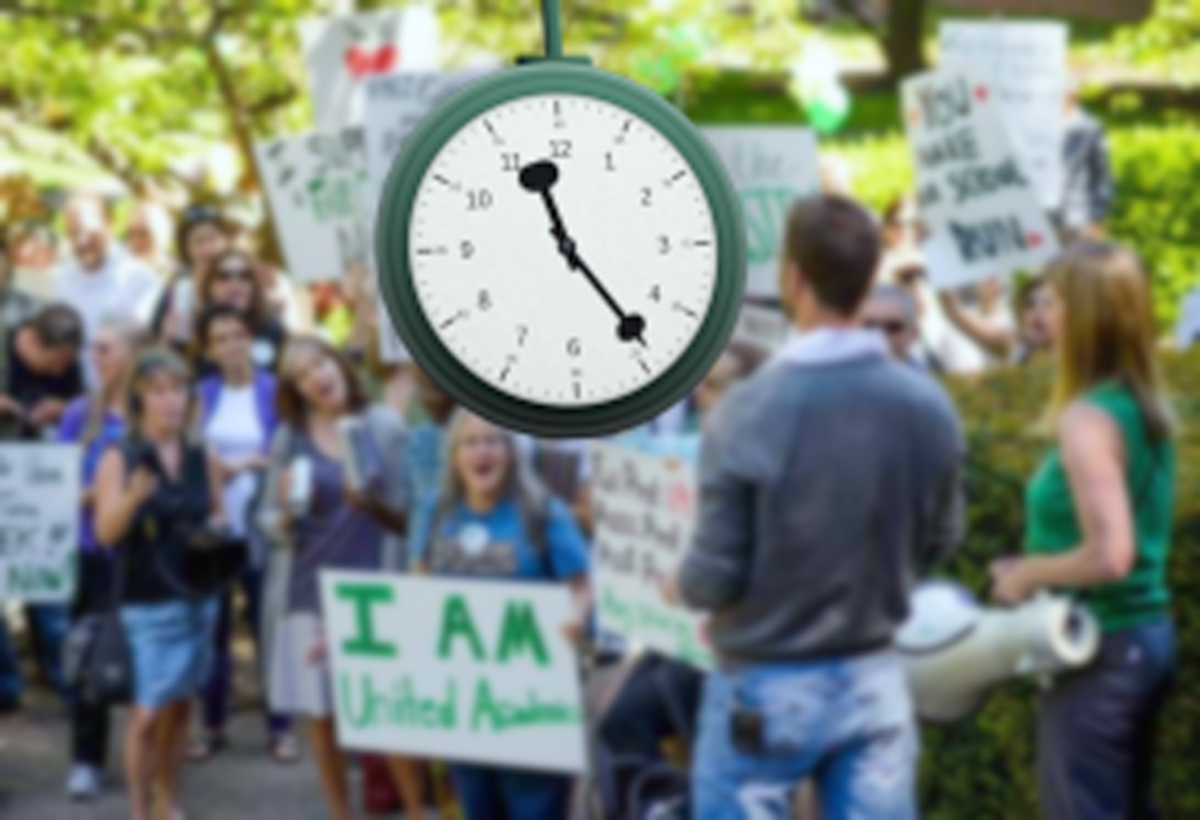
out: 11:24
